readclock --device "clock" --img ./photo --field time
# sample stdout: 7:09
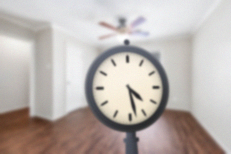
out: 4:28
